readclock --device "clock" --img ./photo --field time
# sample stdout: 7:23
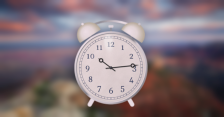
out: 10:14
